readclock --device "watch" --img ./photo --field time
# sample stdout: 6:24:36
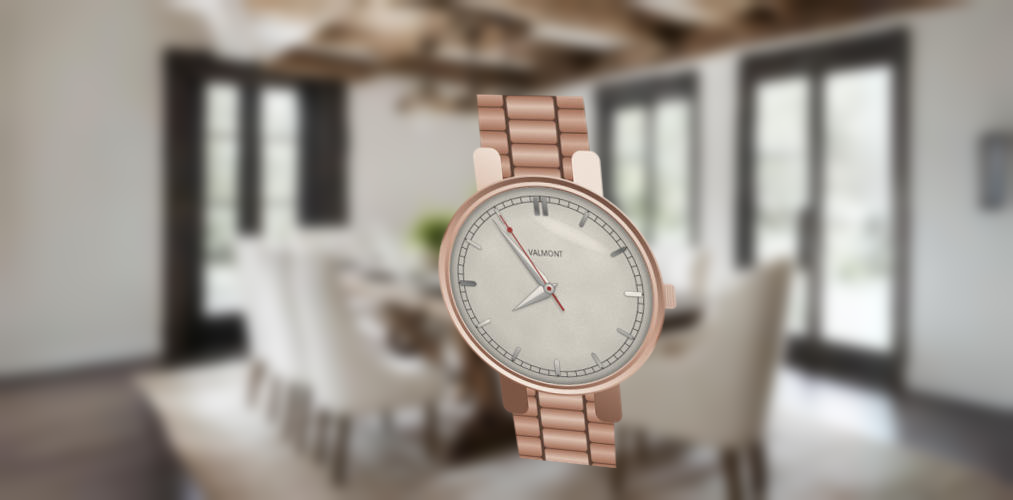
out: 7:53:55
